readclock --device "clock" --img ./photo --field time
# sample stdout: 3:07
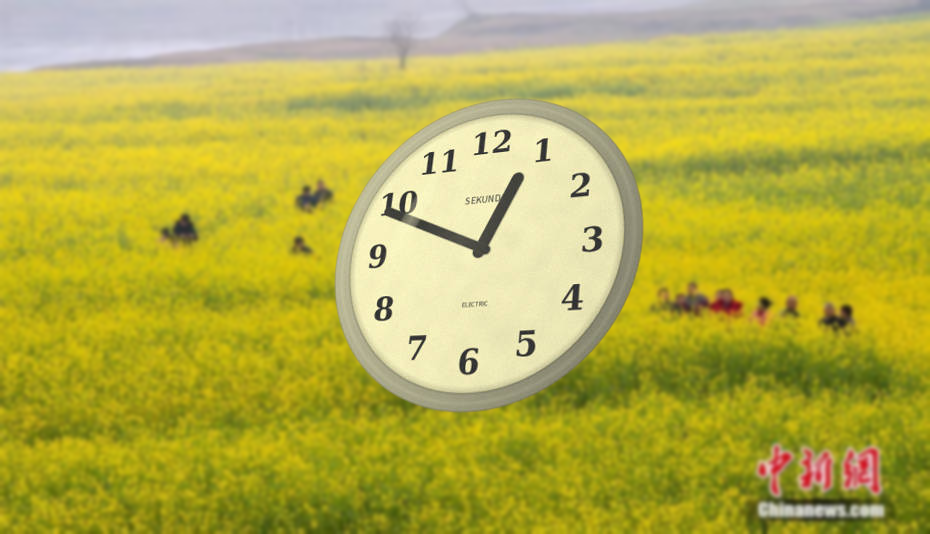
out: 12:49
